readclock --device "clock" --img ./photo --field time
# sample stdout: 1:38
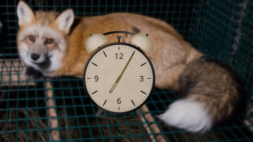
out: 7:05
